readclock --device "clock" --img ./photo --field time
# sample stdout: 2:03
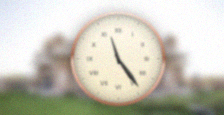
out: 11:24
